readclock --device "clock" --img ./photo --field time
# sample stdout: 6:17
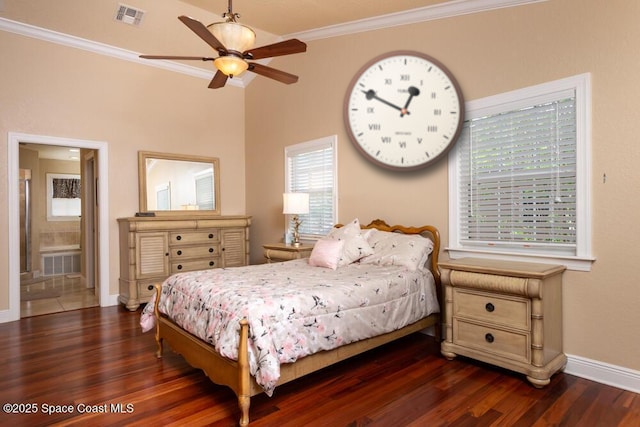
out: 12:49
